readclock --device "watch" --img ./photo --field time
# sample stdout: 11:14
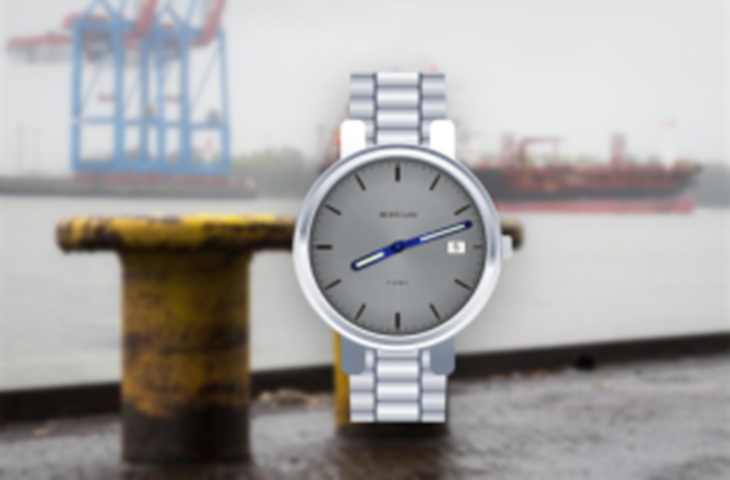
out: 8:12
